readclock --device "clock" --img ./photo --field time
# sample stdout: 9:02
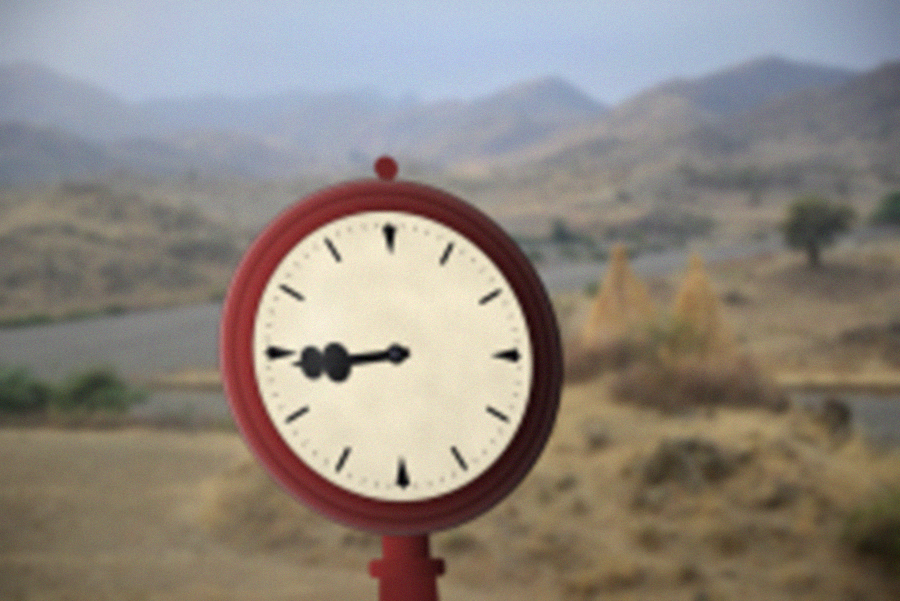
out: 8:44
